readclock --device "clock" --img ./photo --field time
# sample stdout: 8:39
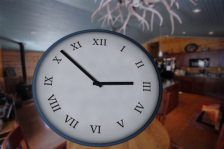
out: 2:52
